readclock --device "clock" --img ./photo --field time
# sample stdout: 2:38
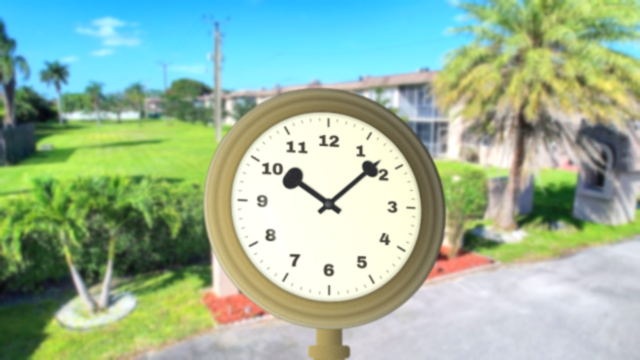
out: 10:08
